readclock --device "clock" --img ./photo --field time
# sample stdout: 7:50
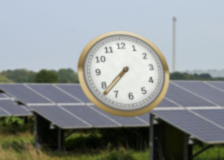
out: 7:38
